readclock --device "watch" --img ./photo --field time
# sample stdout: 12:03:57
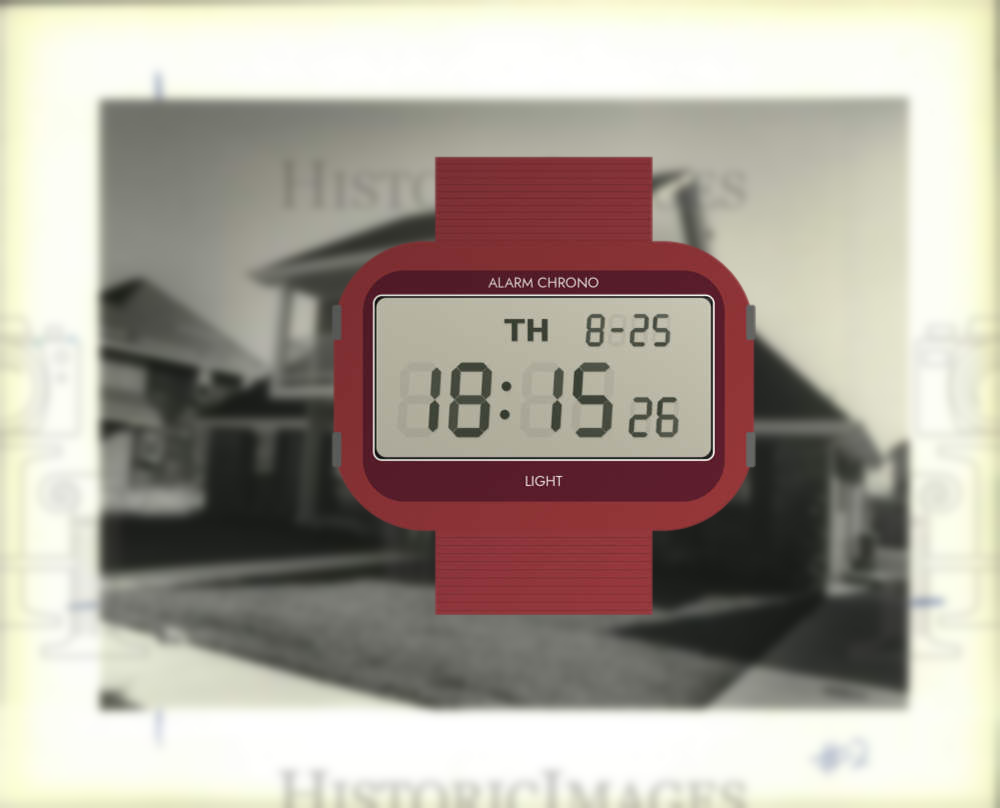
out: 18:15:26
